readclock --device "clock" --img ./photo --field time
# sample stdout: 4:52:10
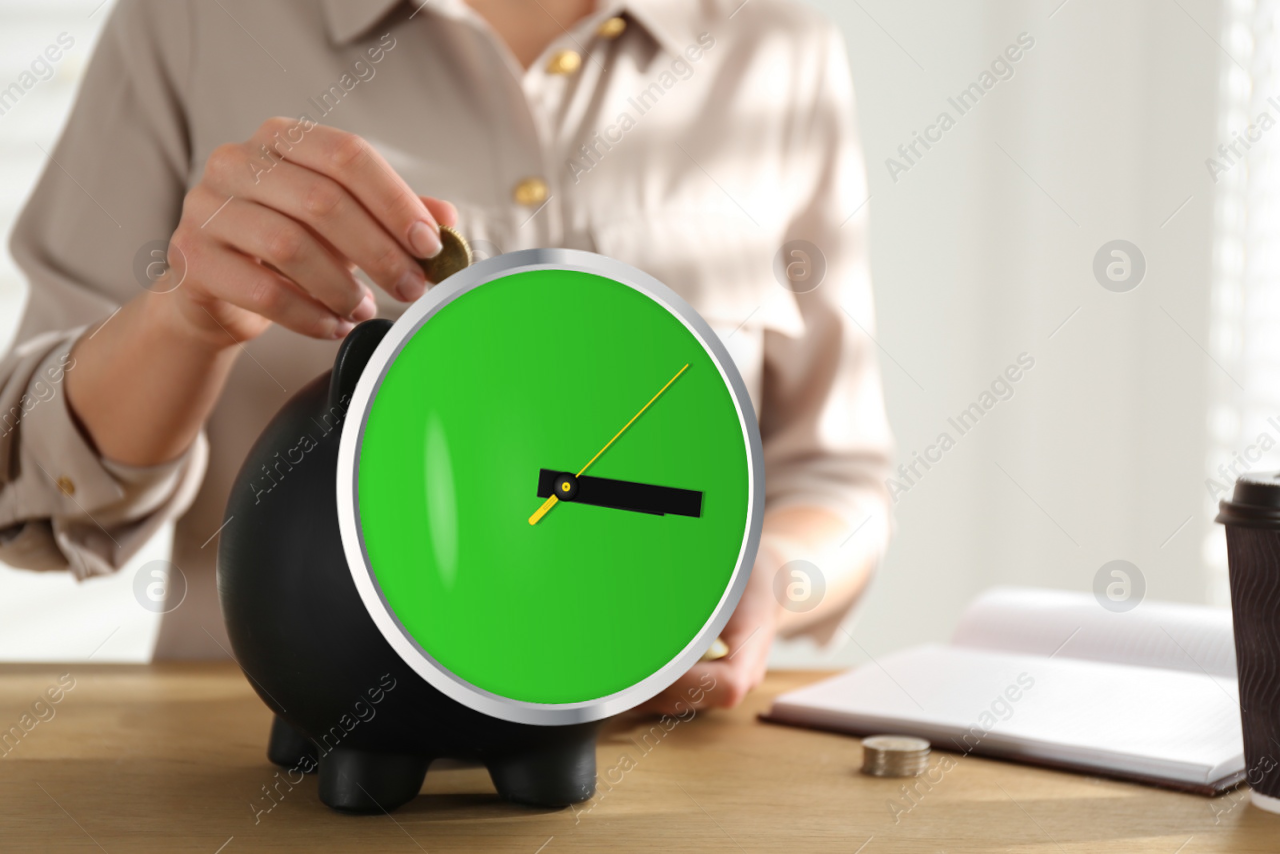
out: 3:16:08
